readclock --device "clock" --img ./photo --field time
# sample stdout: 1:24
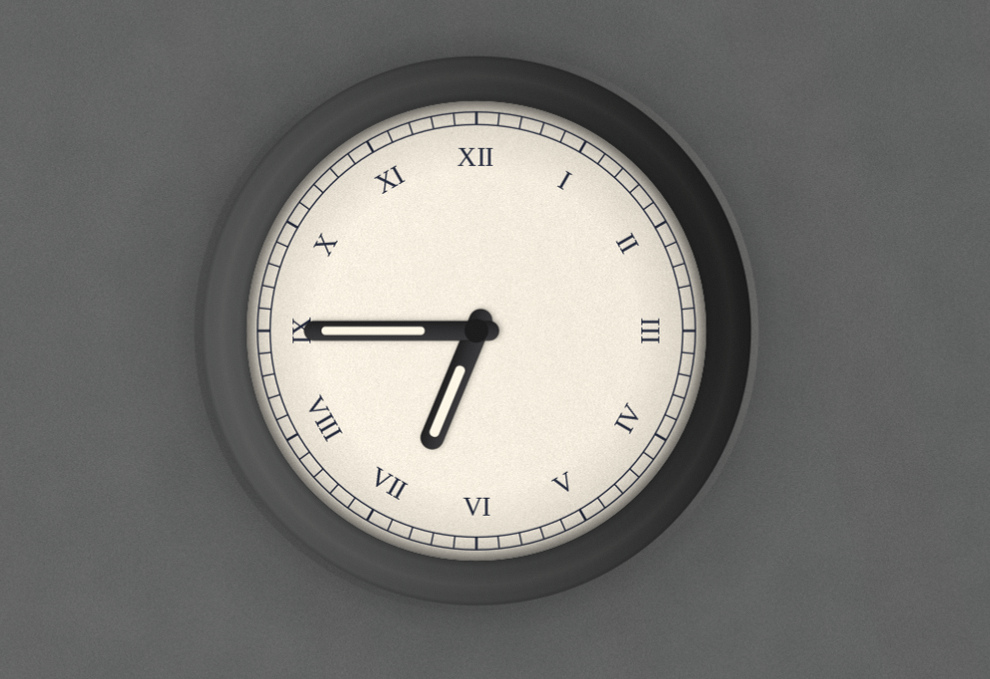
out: 6:45
